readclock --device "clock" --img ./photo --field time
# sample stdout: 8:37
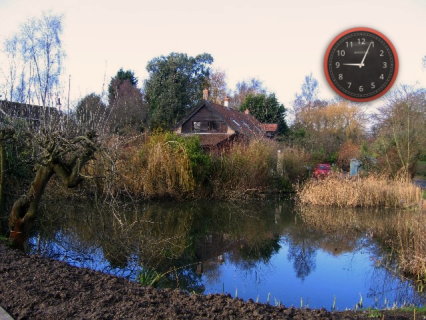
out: 9:04
